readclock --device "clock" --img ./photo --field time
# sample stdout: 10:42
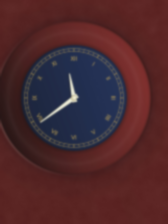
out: 11:39
